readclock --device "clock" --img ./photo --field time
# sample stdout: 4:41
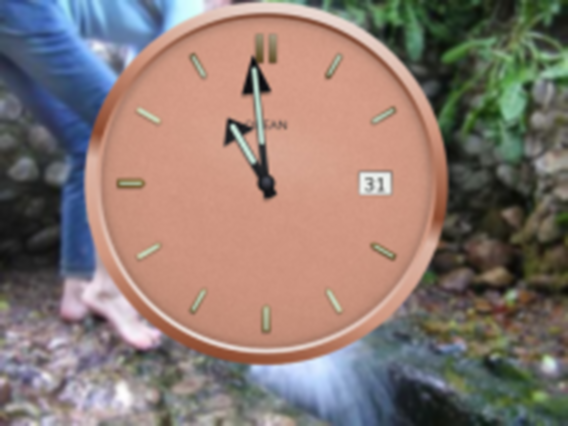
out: 10:59
